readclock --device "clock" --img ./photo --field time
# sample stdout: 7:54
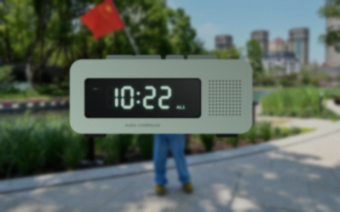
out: 10:22
